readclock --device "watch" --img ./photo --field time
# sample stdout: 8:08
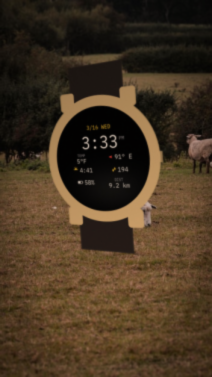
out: 3:33
